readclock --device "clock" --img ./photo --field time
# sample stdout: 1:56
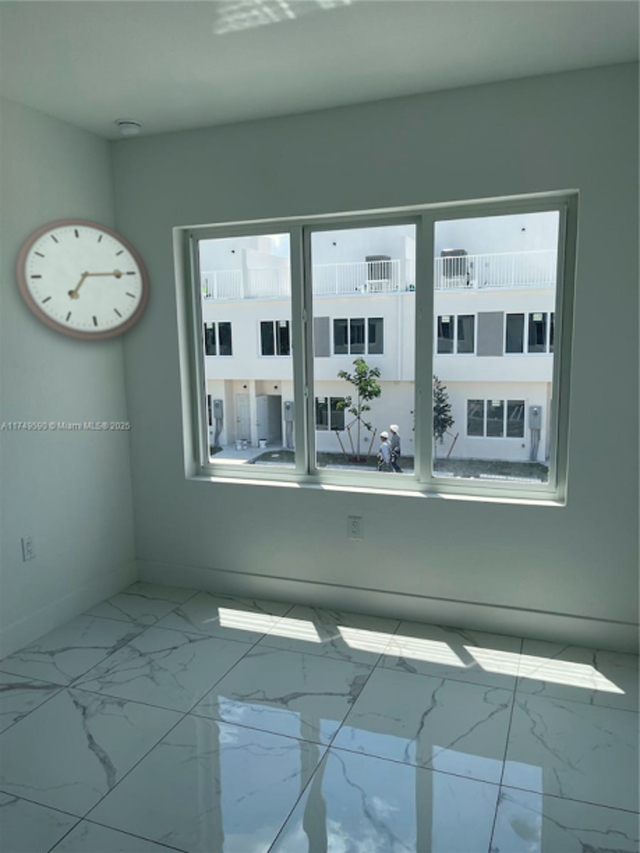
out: 7:15
